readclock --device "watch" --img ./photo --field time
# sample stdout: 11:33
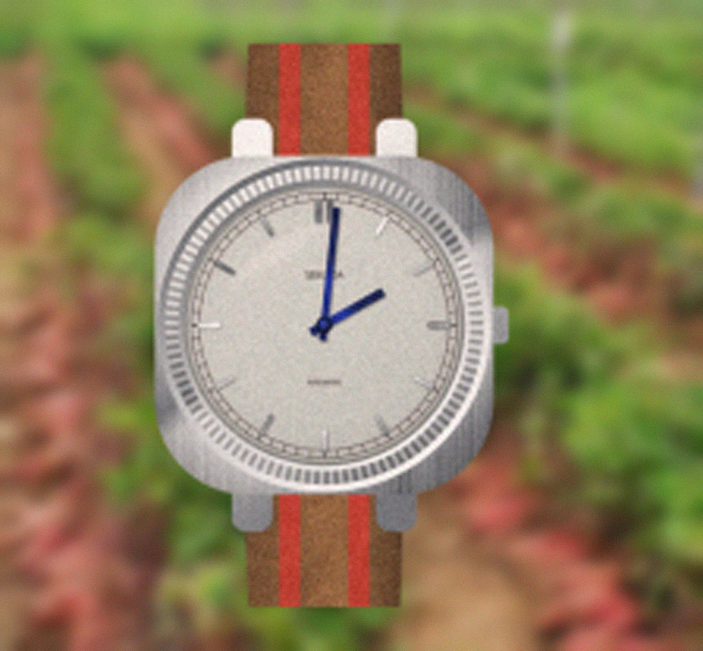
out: 2:01
